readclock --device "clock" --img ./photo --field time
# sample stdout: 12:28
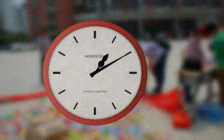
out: 1:10
